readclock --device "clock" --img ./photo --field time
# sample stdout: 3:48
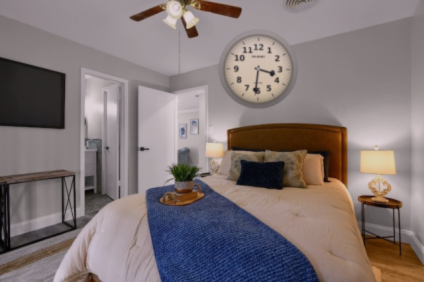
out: 3:31
